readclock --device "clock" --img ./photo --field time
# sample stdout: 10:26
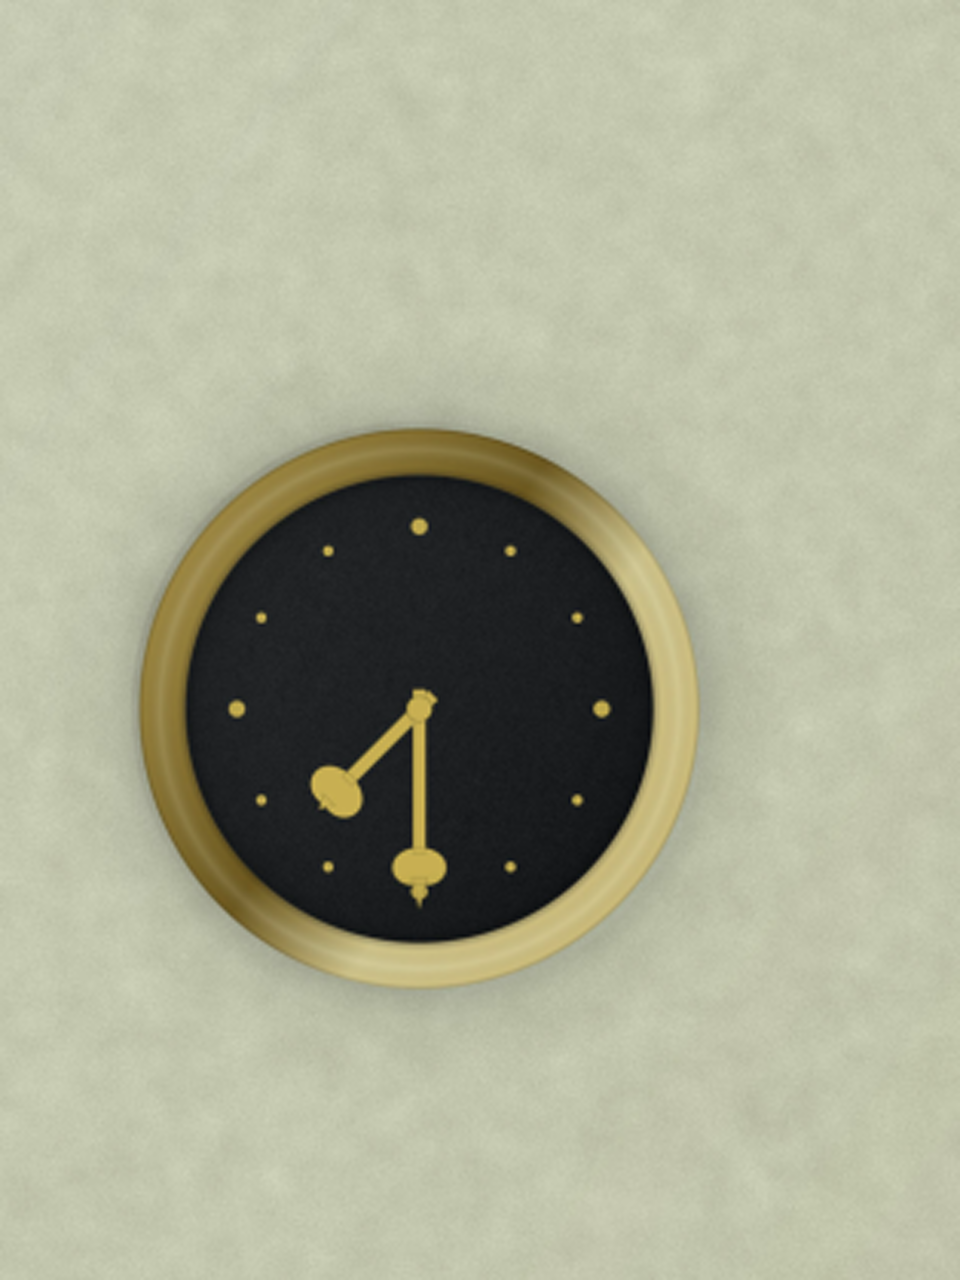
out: 7:30
